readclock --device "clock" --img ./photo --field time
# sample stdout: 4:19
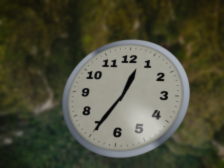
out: 12:35
